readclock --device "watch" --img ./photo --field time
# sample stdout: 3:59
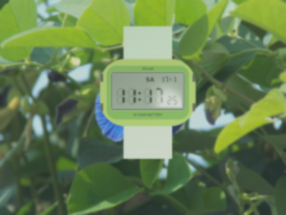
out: 11:17
